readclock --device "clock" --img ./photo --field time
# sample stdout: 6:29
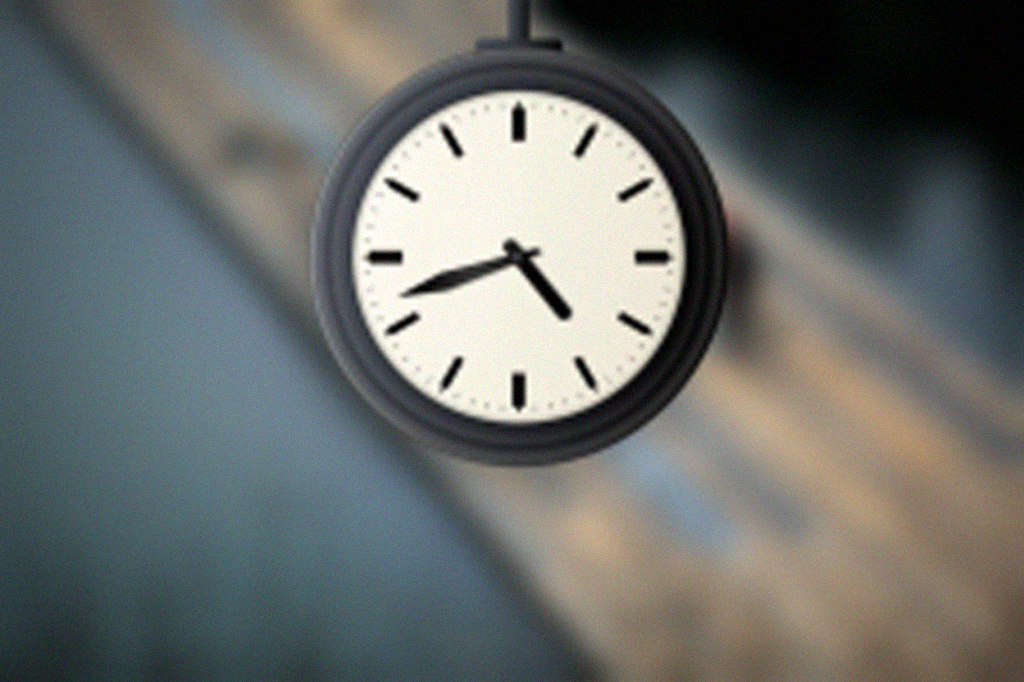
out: 4:42
